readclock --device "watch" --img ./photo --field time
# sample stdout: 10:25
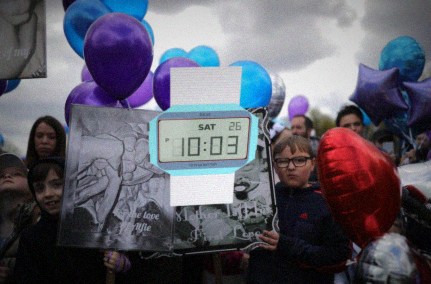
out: 10:03
